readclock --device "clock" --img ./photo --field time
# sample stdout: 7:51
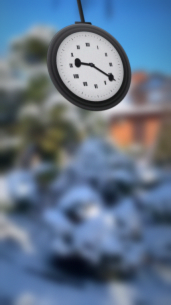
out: 9:21
